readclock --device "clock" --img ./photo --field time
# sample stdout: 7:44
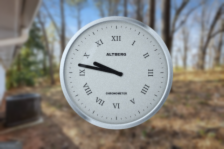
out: 9:47
